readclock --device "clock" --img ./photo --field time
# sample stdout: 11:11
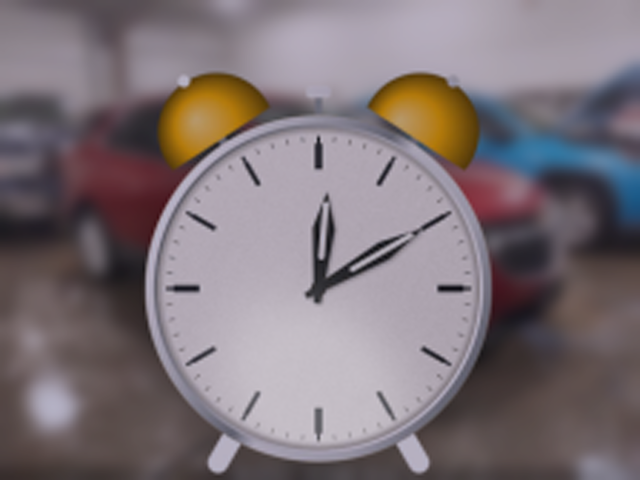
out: 12:10
